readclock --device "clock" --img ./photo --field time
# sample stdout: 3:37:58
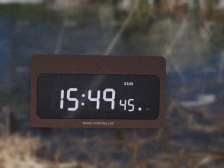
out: 15:49:45
